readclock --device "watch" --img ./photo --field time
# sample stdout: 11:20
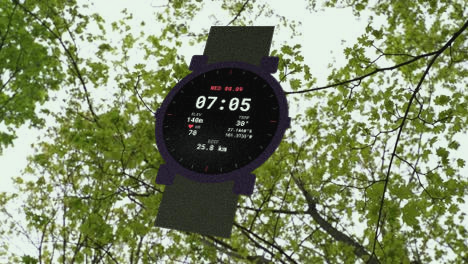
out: 7:05
